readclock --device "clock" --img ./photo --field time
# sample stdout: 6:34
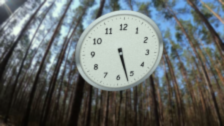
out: 5:27
